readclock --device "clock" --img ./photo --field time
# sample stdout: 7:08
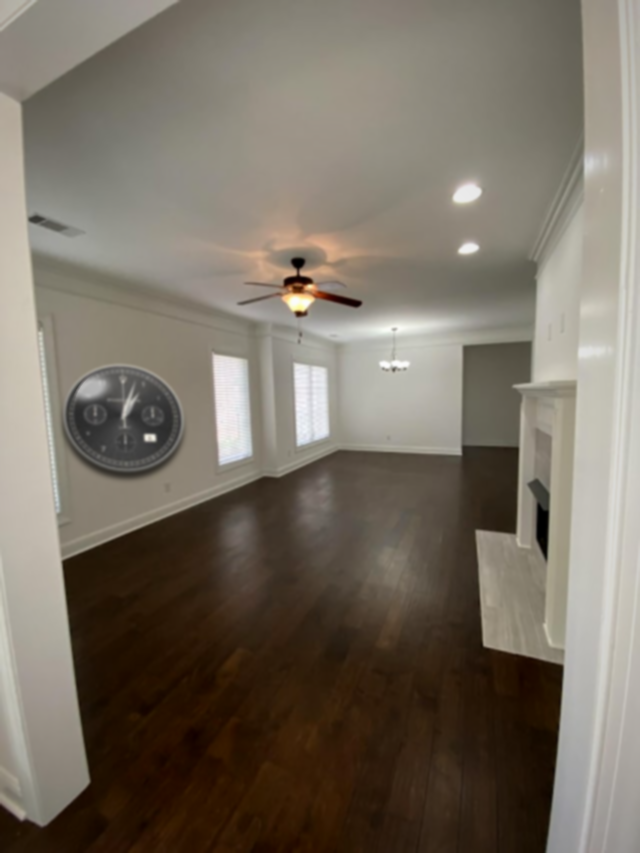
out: 1:03
